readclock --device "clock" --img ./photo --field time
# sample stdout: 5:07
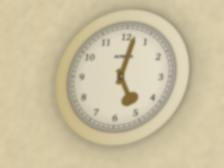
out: 5:02
